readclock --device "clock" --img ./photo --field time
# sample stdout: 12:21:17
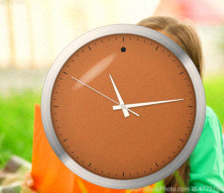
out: 11:13:50
